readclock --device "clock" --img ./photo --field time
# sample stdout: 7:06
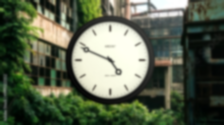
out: 4:49
